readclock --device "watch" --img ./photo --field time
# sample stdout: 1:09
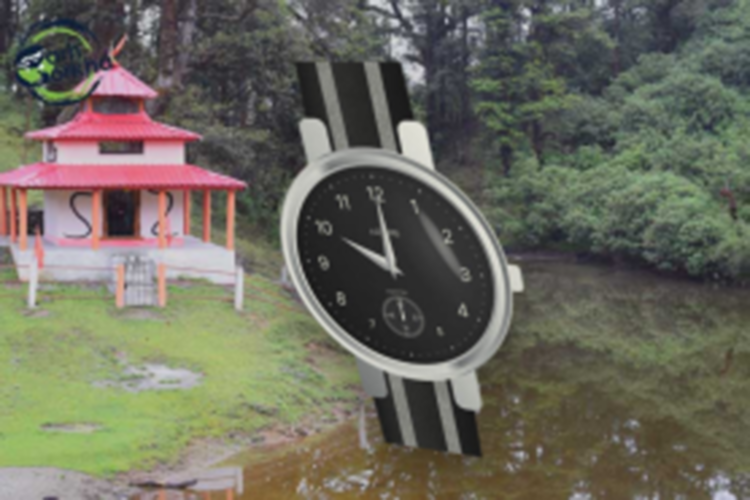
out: 10:00
